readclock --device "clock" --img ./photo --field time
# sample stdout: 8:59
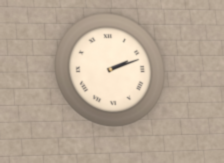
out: 2:12
